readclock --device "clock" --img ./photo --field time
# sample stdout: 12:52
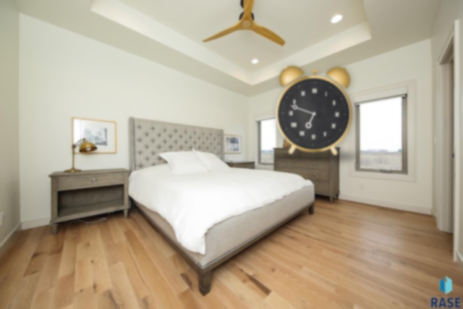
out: 6:48
